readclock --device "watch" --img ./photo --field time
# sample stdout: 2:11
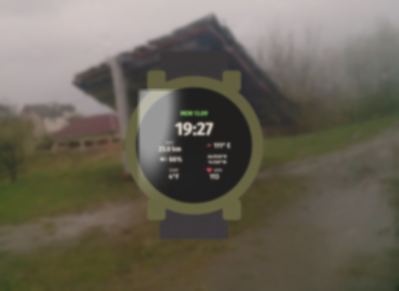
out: 19:27
